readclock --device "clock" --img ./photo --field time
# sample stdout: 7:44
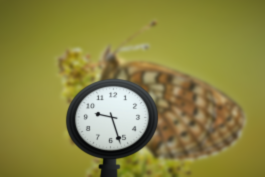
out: 9:27
